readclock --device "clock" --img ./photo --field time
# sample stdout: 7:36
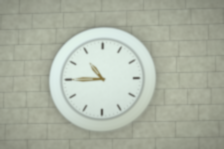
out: 10:45
